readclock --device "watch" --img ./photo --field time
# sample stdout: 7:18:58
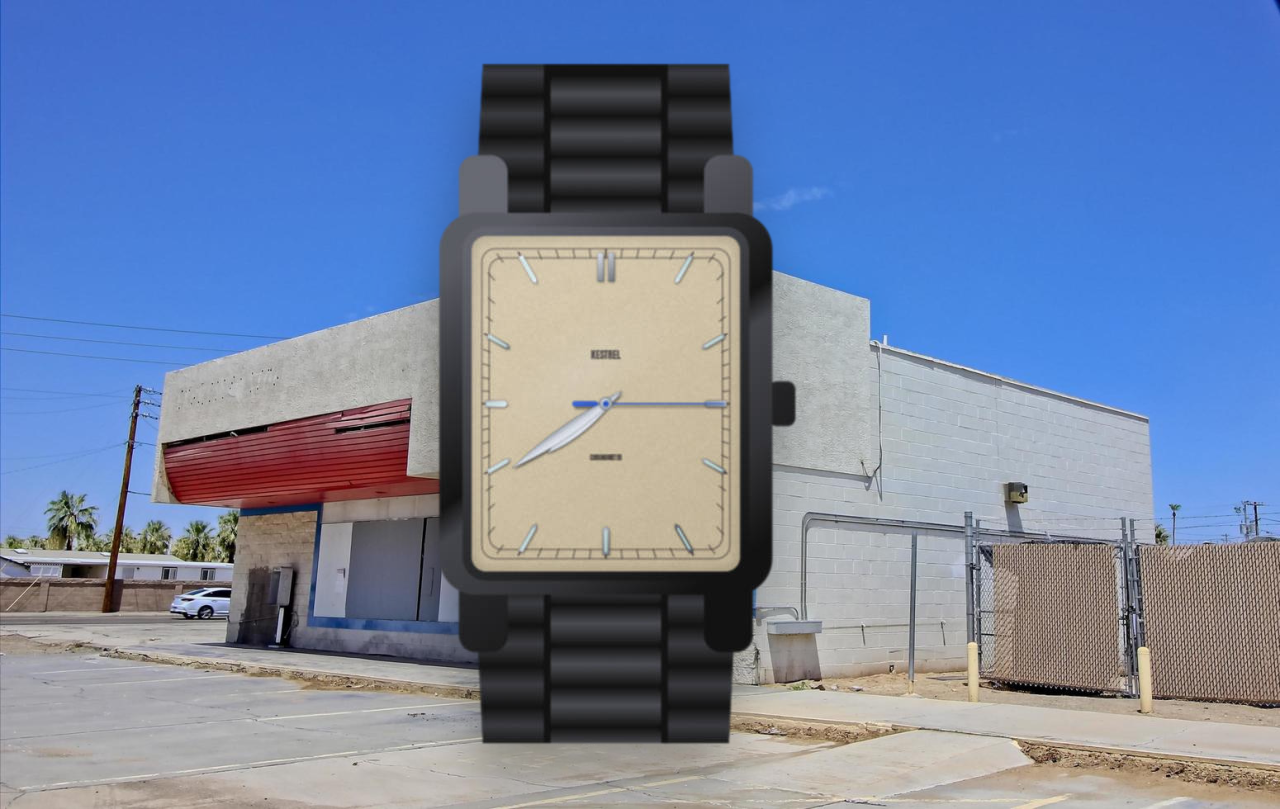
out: 7:39:15
